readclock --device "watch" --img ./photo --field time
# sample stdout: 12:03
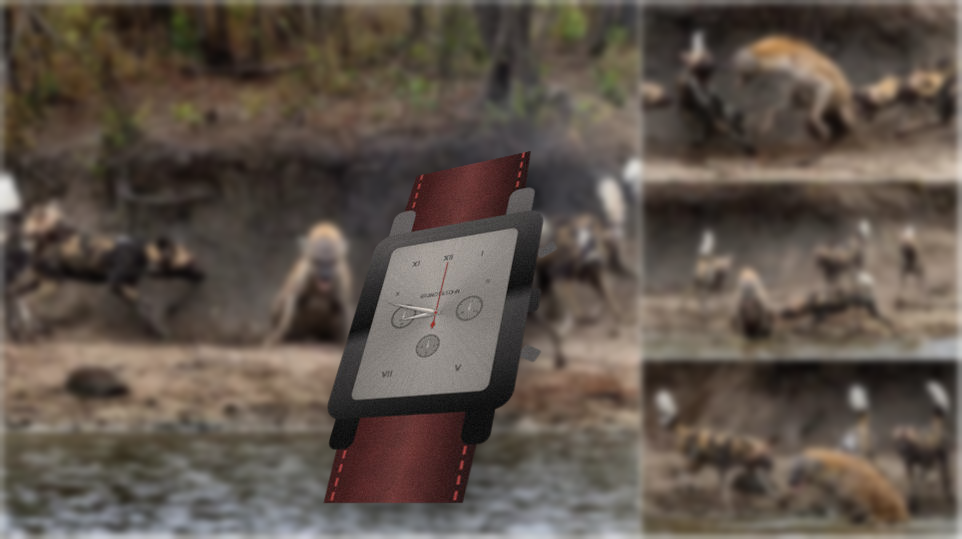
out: 8:48
